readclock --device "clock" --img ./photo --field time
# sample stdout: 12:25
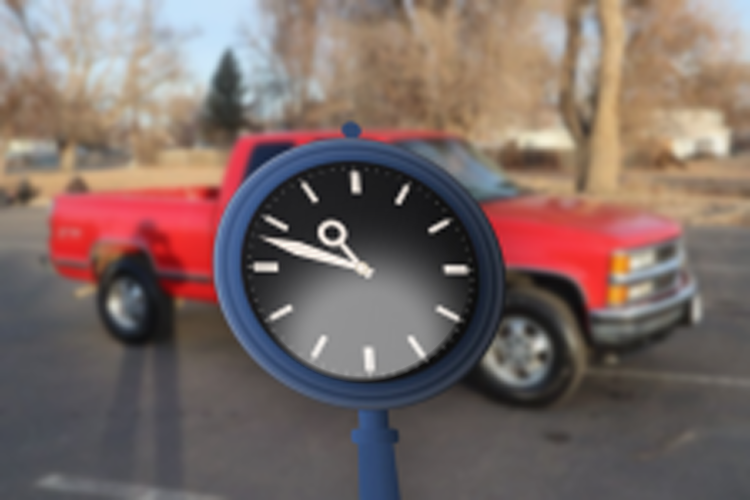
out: 10:48
